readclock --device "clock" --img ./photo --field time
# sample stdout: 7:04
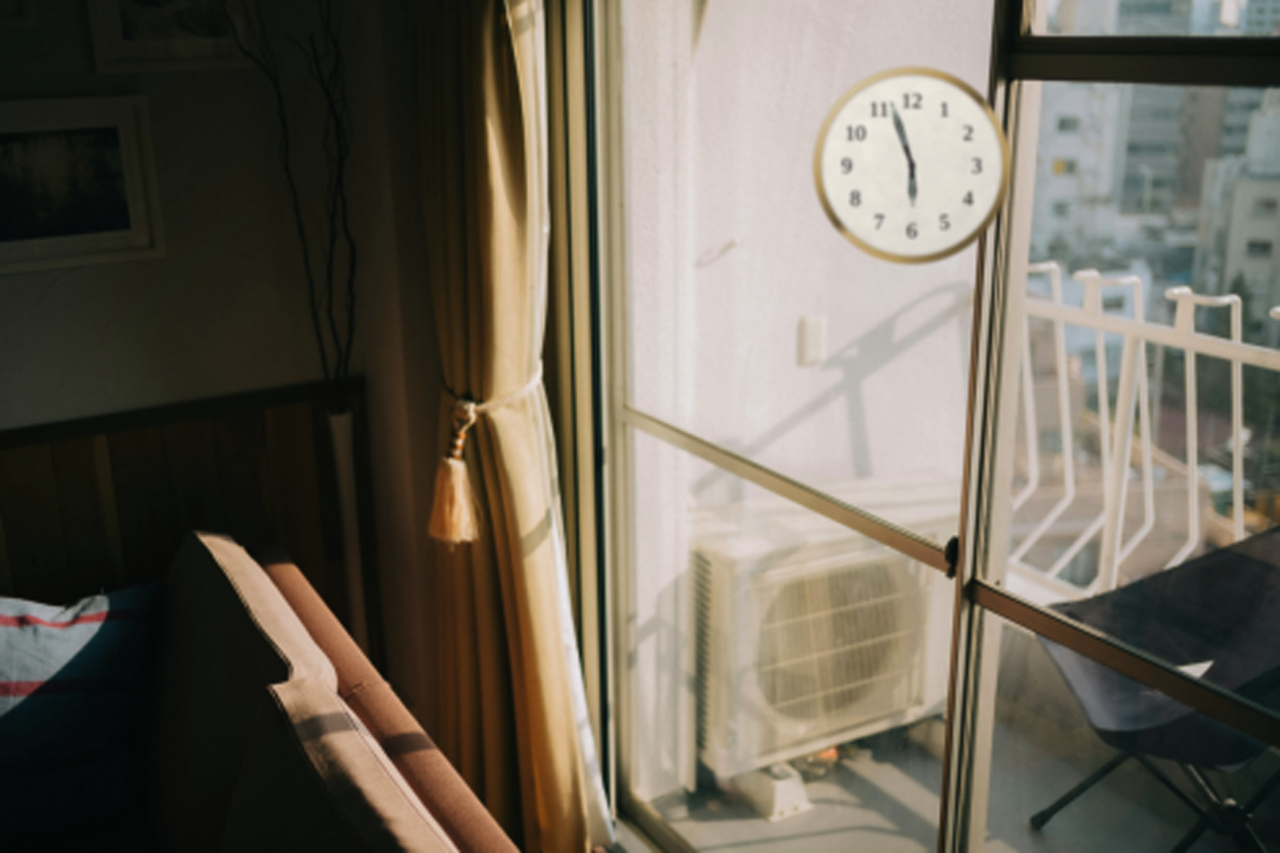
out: 5:57
